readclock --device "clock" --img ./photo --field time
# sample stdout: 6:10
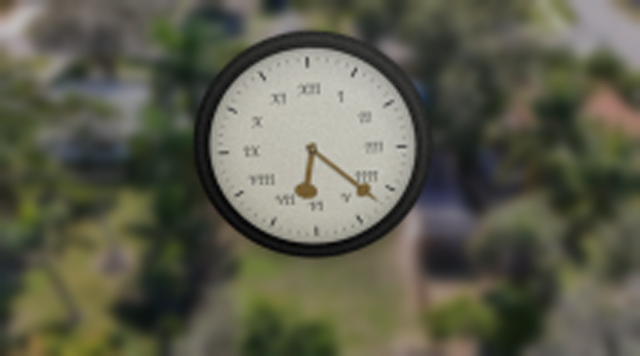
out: 6:22
